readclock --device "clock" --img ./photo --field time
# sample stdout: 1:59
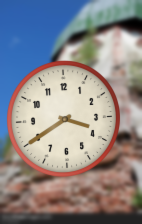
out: 3:40
